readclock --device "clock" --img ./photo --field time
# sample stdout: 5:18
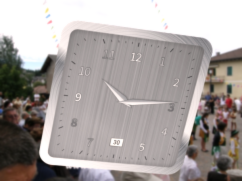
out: 10:14
